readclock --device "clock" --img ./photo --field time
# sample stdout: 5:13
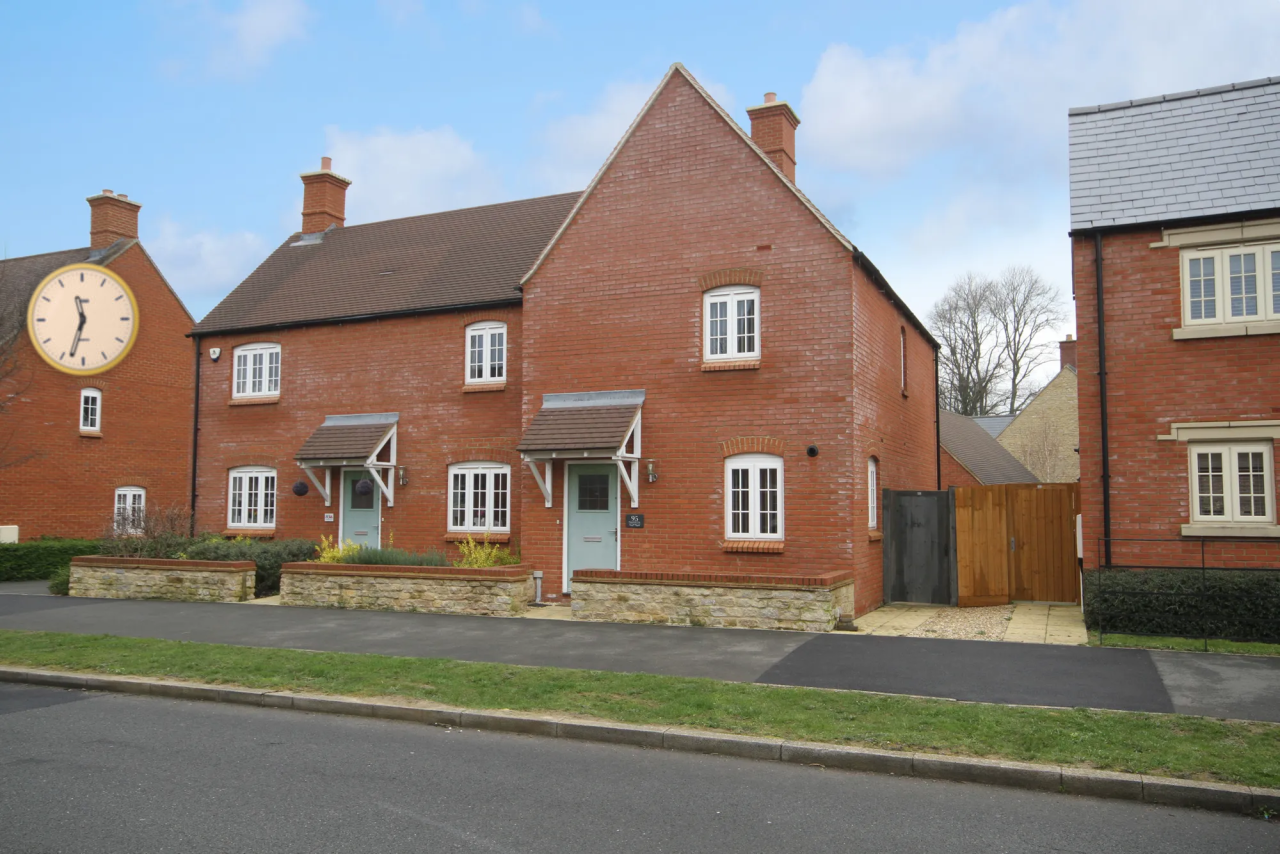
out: 11:33
